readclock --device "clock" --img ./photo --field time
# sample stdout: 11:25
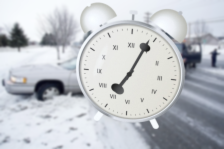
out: 7:04
